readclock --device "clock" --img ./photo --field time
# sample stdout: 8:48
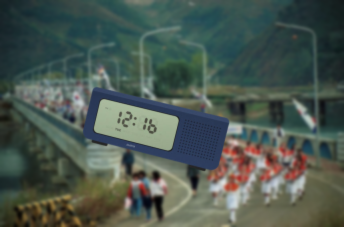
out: 12:16
